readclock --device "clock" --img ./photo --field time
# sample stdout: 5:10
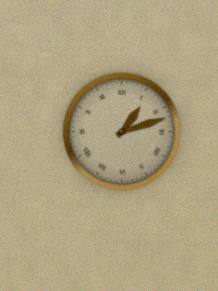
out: 1:12
